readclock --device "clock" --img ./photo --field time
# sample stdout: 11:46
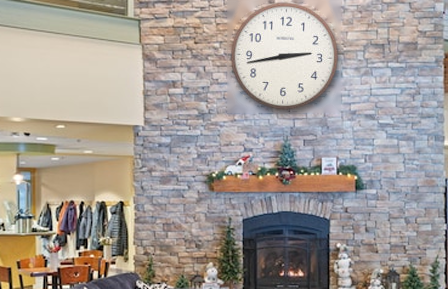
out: 2:43
